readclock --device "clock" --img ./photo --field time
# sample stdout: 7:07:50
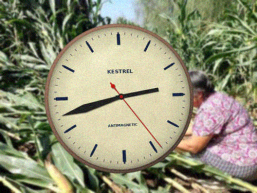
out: 2:42:24
